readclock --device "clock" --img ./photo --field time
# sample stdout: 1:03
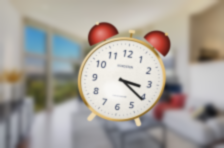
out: 3:21
